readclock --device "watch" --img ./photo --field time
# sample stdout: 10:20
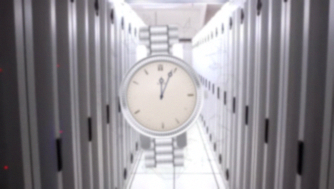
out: 12:04
